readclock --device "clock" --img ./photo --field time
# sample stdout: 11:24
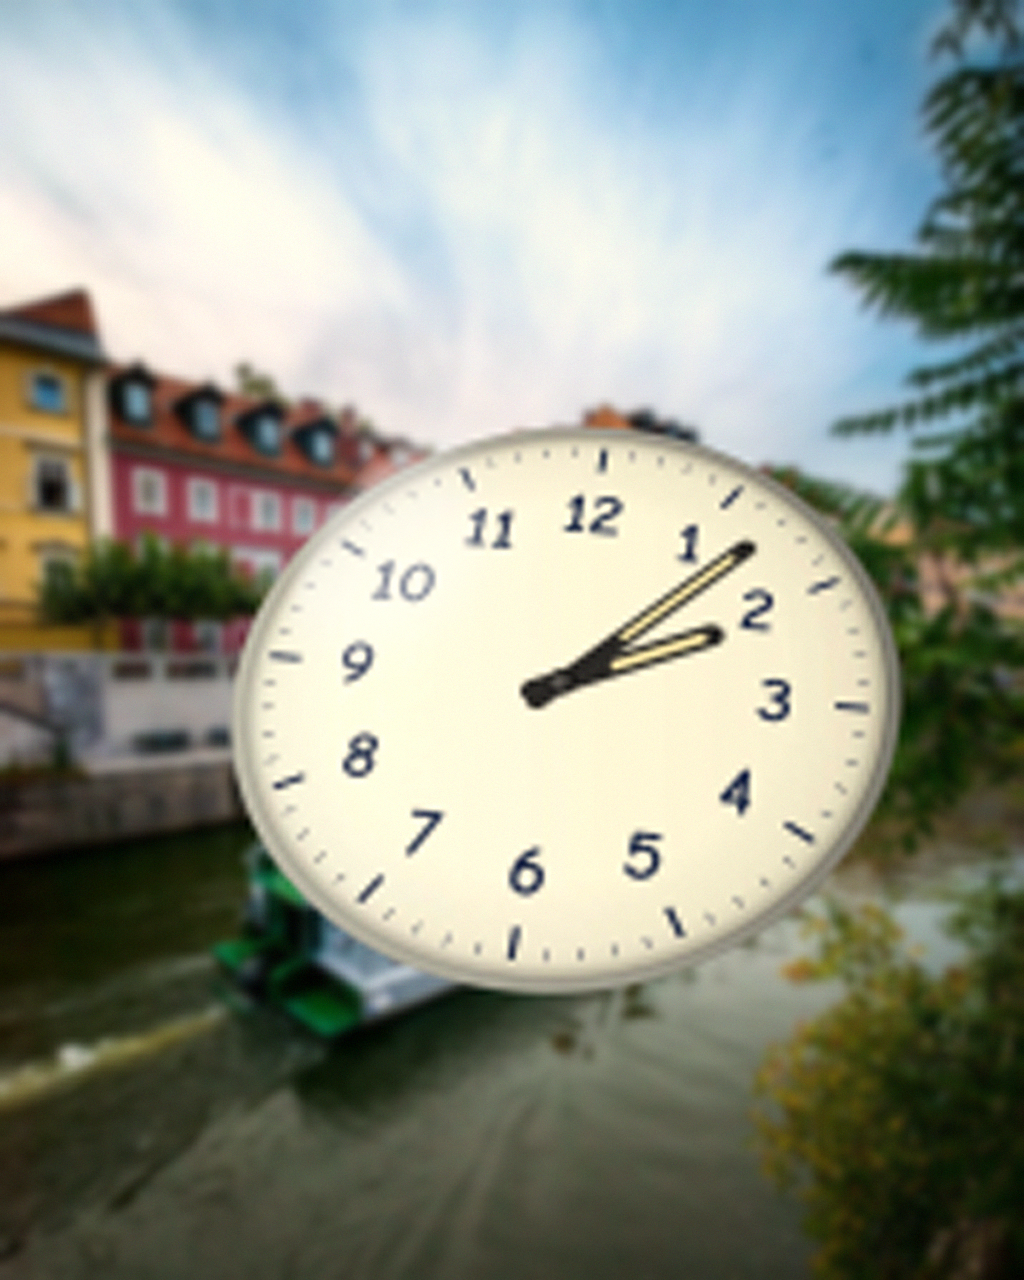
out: 2:07
